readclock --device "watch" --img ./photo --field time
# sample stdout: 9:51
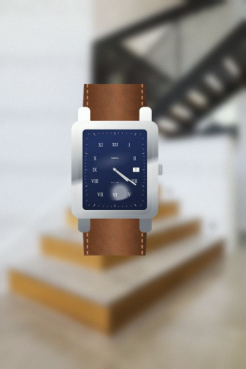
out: 4:21
